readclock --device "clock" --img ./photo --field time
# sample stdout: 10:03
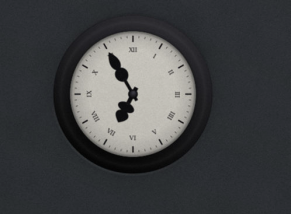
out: 6:55
